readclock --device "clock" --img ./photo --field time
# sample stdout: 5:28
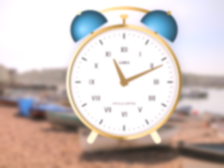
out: 11:11
